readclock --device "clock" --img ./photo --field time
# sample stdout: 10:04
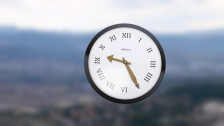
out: 9:25
